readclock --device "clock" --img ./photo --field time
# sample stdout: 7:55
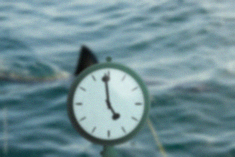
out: 4:59
